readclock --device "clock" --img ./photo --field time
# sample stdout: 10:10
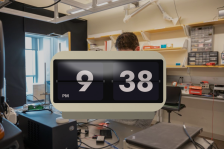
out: 9:38
